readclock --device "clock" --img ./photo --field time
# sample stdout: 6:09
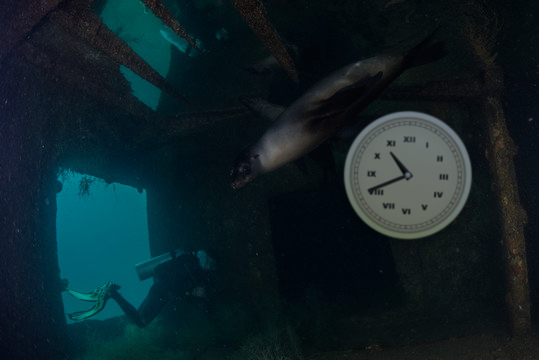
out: 10:41
